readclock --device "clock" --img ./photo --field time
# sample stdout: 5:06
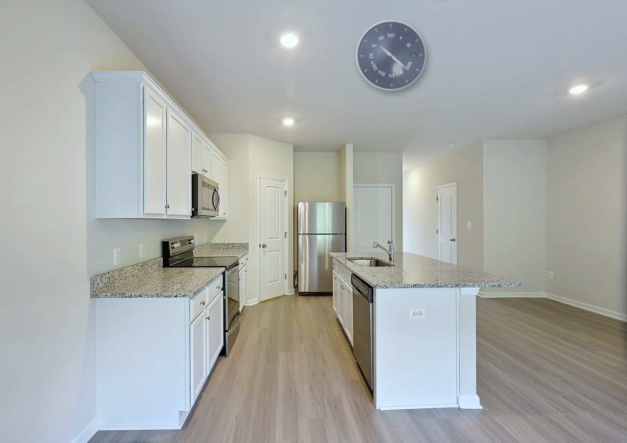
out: 10:22
